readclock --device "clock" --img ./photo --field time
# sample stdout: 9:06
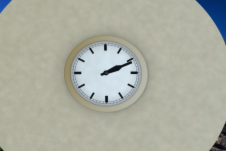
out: 2:11
